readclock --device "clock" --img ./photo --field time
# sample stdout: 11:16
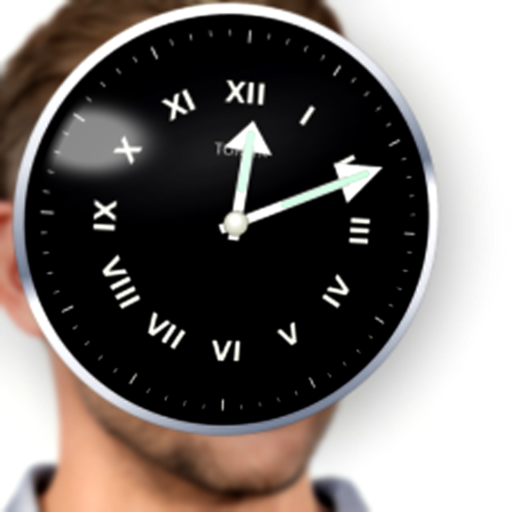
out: 12:11
